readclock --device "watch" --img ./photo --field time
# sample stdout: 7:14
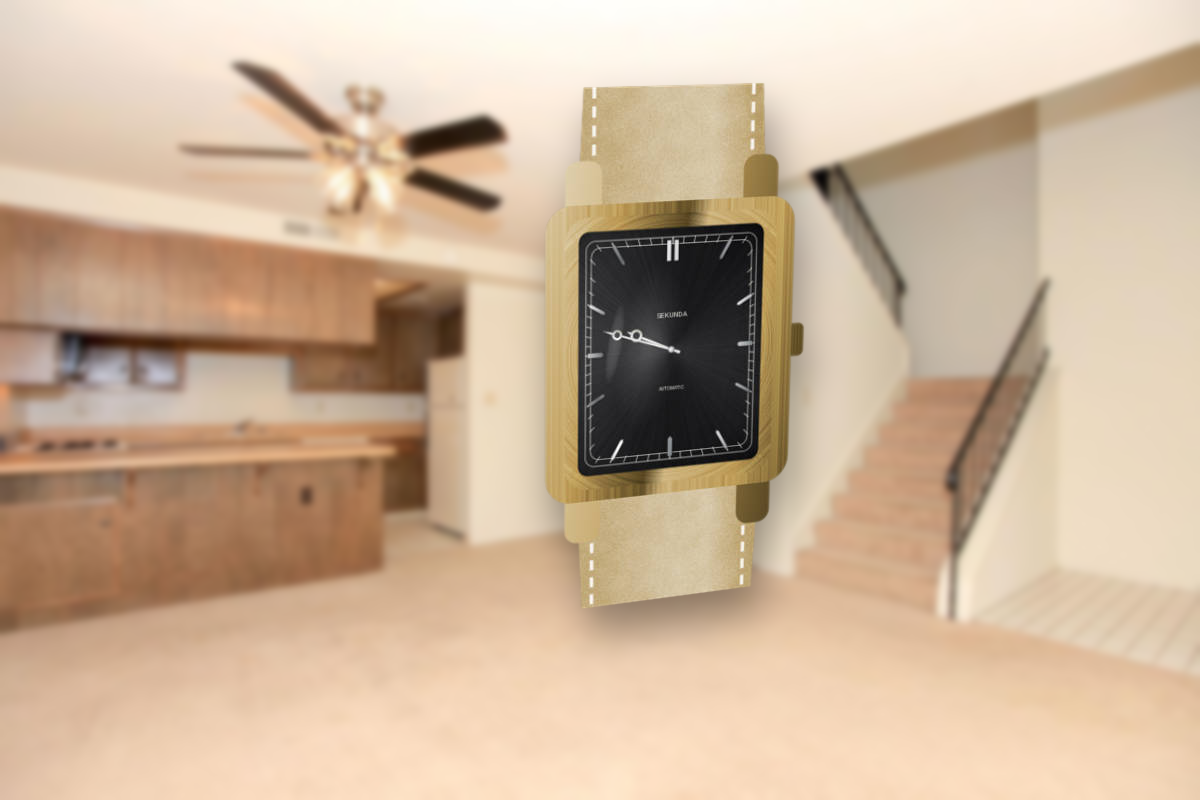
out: 9:48
